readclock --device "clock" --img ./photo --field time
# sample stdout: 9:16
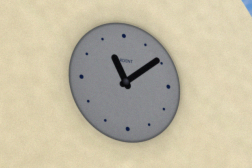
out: 11:09
